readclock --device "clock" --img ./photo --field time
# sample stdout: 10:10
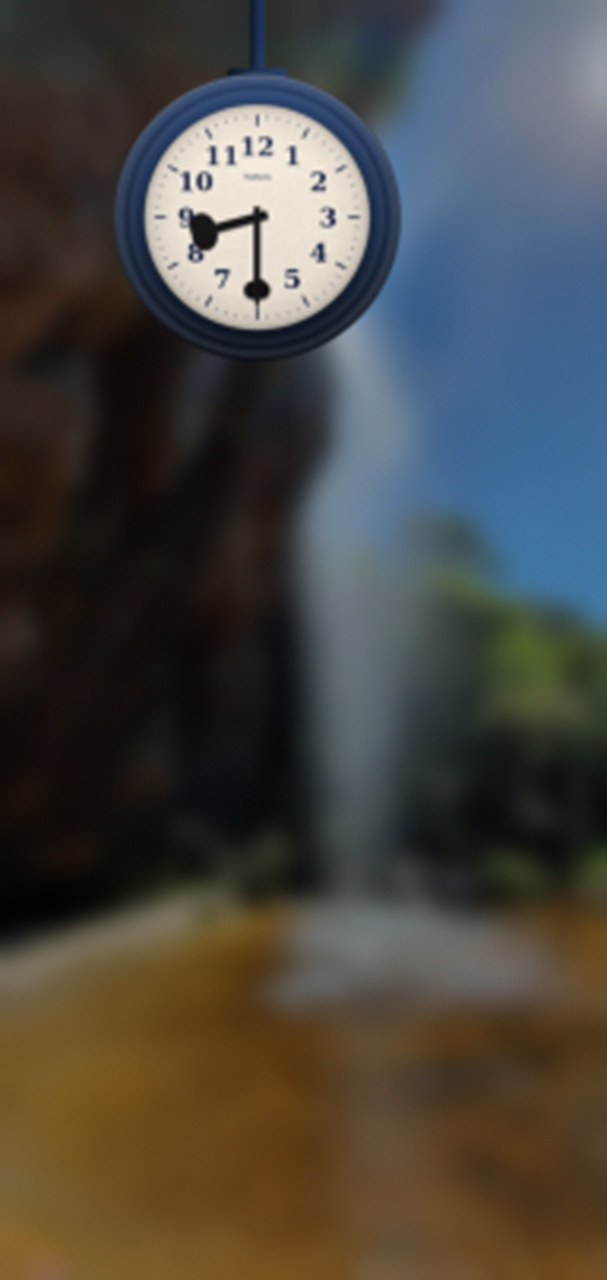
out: 8:30
